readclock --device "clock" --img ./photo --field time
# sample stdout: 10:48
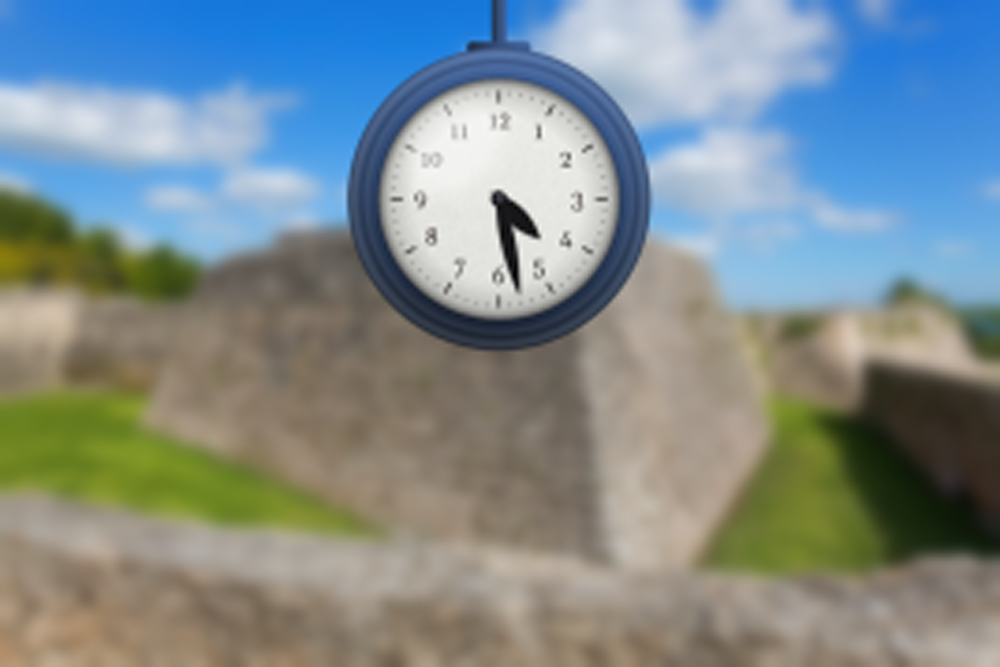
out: 4:28
